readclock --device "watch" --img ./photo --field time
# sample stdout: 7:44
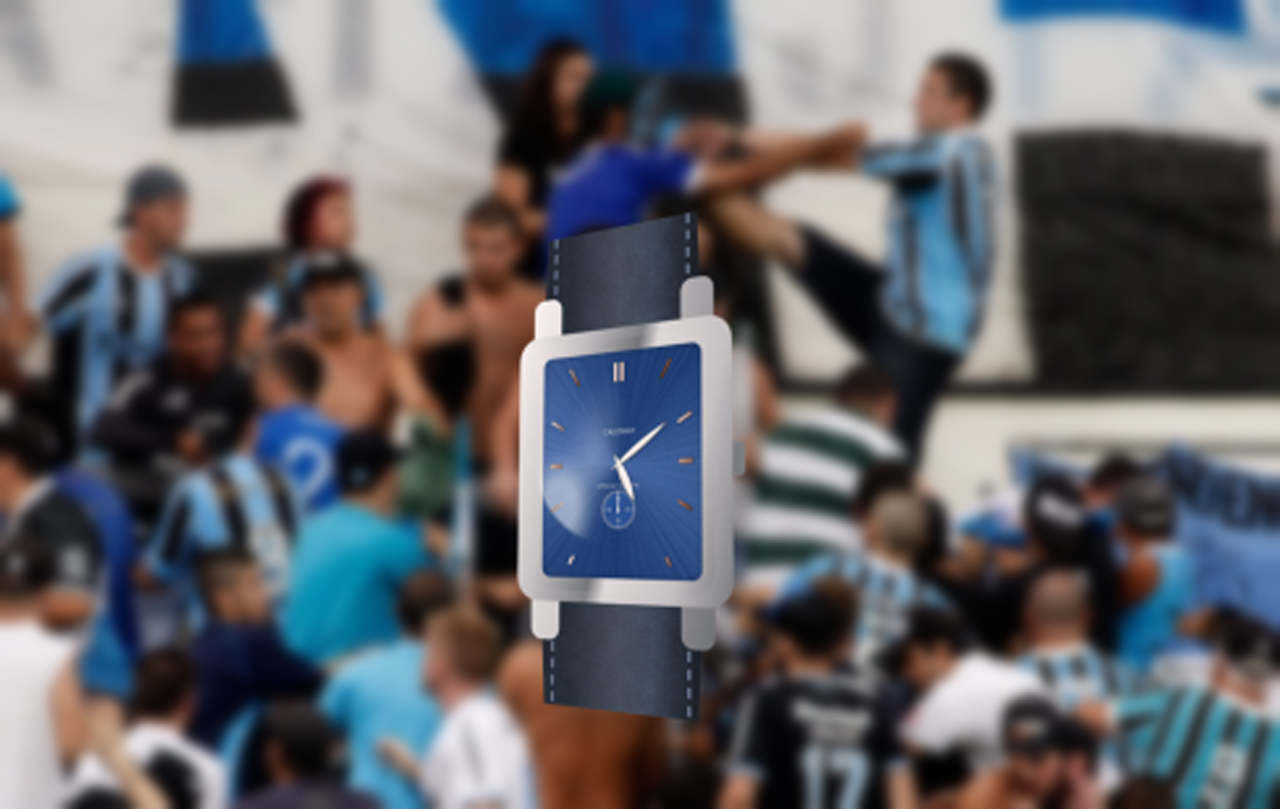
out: 5:09
